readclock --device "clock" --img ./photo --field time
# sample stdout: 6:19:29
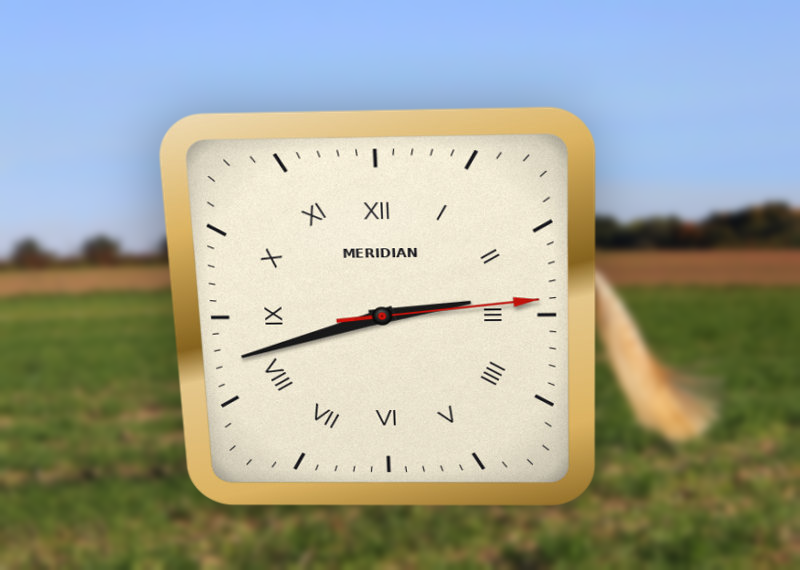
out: 2:42:14
